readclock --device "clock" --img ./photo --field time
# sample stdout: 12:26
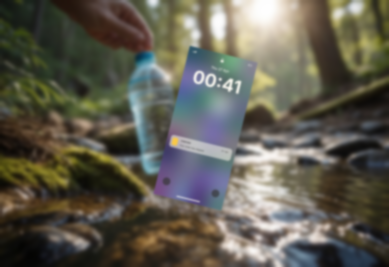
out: 0:41
